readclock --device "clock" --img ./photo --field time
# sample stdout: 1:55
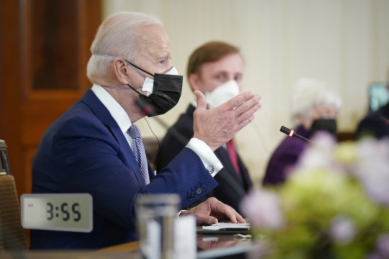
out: 3:55
